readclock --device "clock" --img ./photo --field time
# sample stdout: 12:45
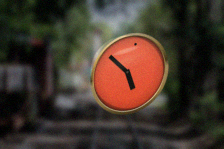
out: 4:50
